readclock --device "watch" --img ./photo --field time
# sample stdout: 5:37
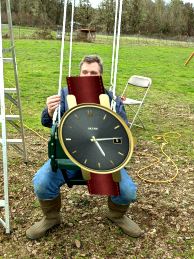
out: 5:14
